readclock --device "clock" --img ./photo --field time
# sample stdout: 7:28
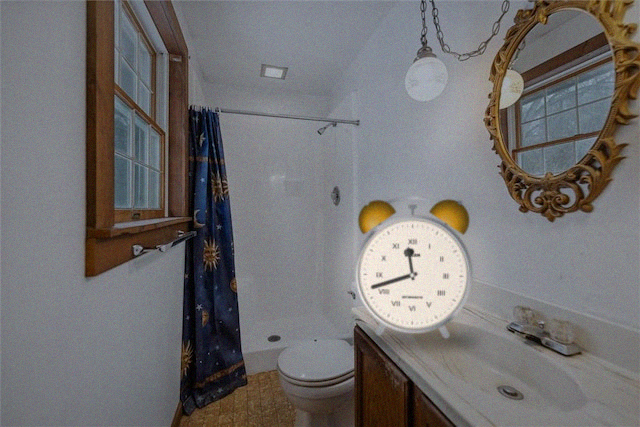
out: 11:42
